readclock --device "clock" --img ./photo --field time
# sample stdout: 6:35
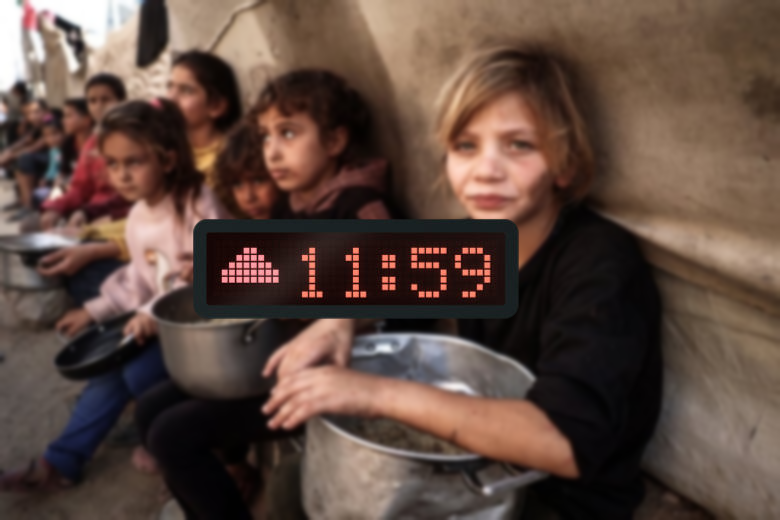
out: 11:59
